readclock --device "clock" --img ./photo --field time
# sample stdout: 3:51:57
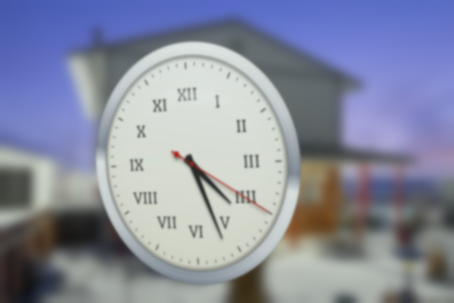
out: 4:26:20
